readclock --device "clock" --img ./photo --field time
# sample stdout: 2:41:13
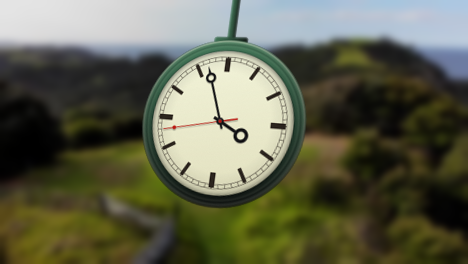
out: 3:56:43
